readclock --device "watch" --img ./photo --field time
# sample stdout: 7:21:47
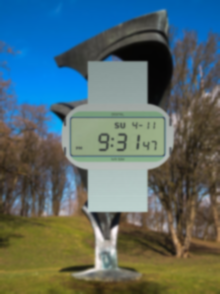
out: 9:31:47
